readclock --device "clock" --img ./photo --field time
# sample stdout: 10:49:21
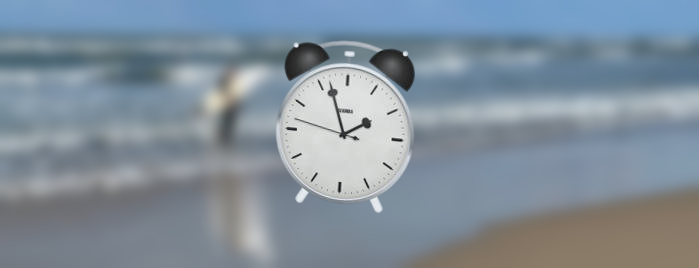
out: 1:56:47
